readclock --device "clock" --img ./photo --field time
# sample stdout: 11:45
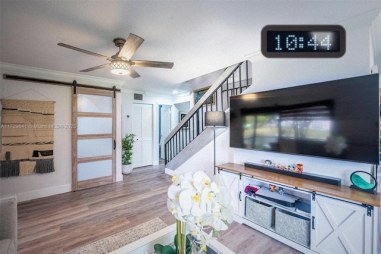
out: 10:44
